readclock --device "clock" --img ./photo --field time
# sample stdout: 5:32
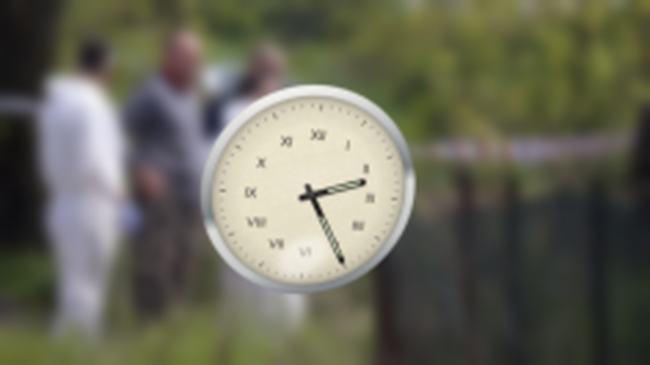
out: 2:25
